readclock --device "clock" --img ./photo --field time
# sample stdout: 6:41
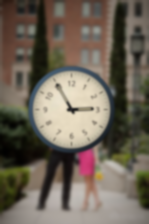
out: 2:55
